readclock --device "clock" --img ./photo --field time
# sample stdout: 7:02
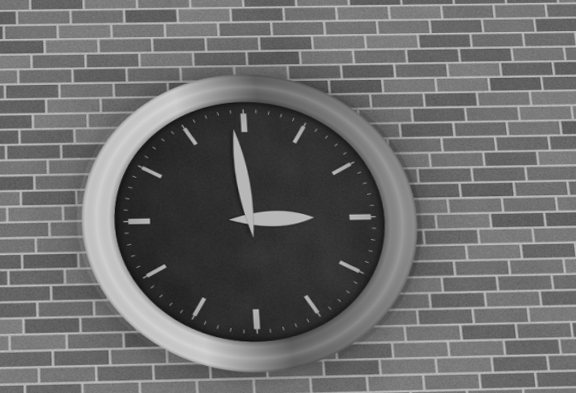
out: 2:59
